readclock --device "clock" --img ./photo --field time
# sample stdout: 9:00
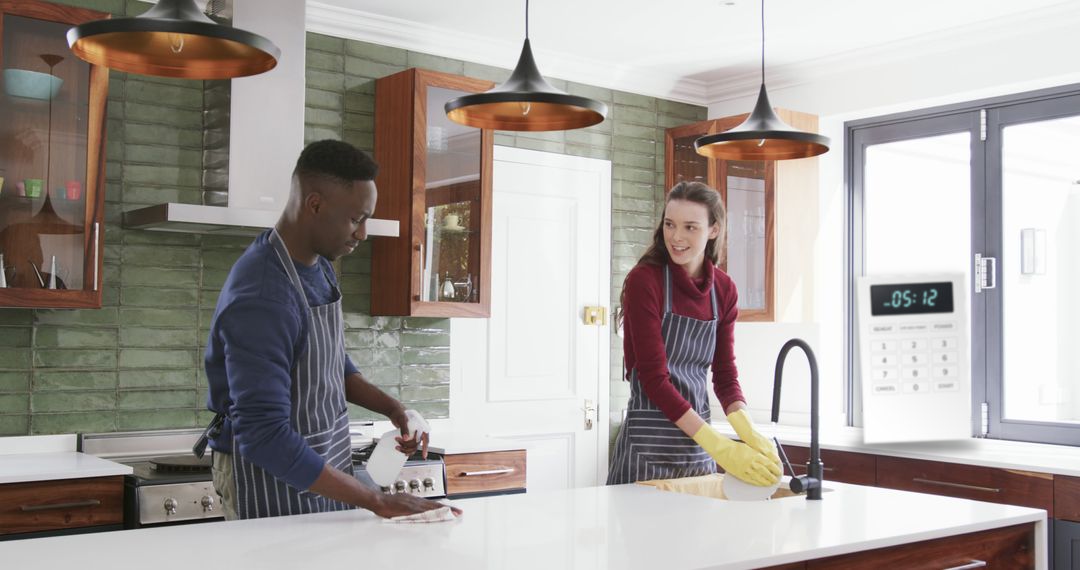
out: 5:12
